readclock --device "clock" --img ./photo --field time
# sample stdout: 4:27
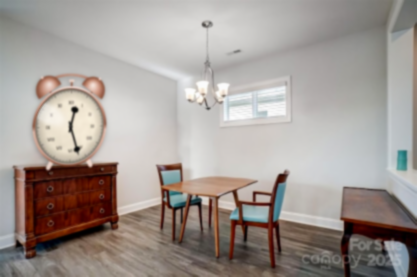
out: 12:27
